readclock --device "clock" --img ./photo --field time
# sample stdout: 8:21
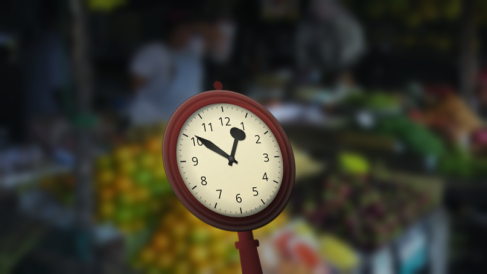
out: 12:51
